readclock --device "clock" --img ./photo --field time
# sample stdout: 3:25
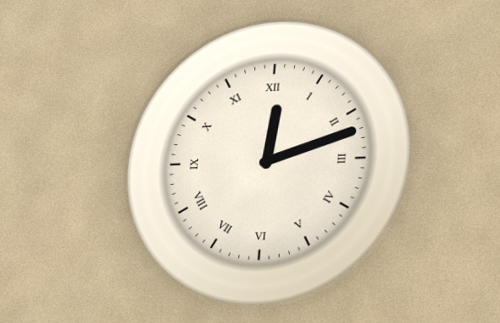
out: 12:12
